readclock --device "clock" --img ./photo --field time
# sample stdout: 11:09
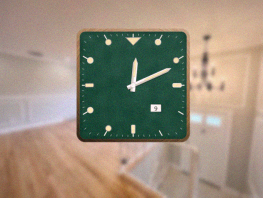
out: 12:11
